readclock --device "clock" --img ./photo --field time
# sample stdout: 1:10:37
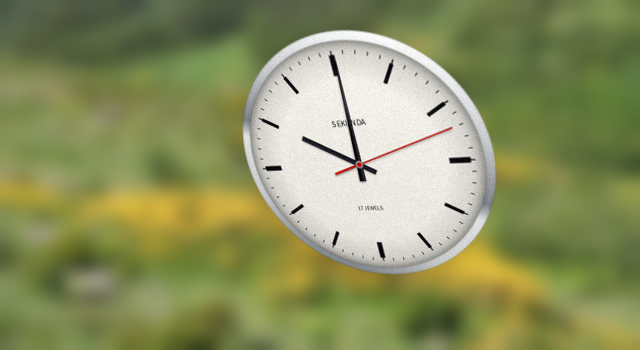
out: 10:00:12
